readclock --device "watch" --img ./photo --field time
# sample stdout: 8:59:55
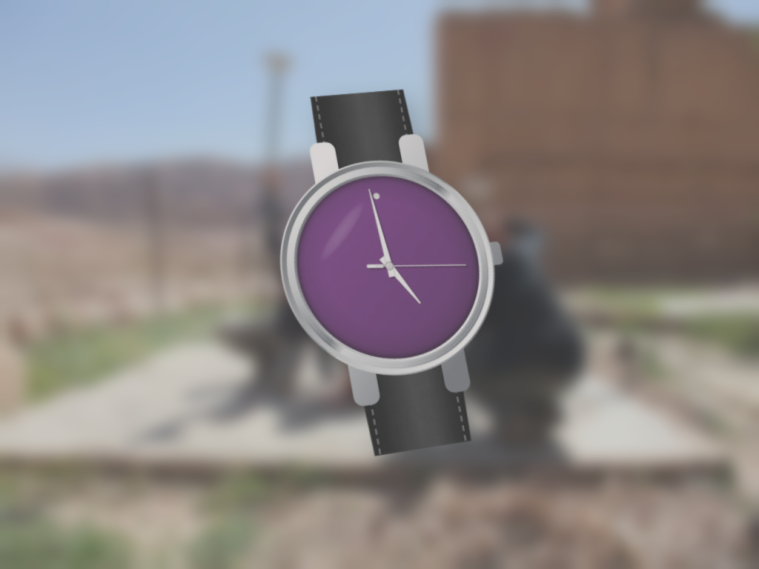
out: 4:59:16
